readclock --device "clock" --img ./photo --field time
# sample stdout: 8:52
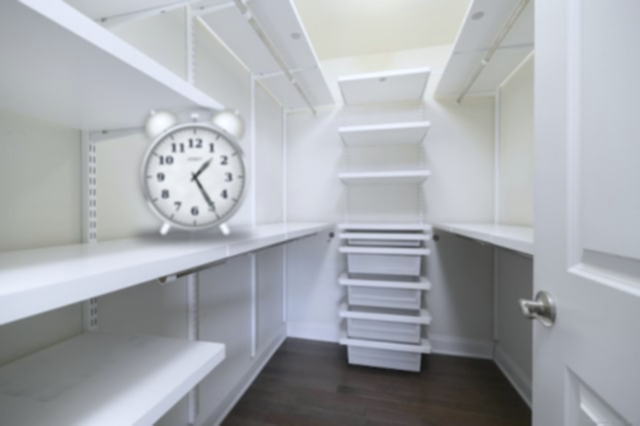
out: 1:25
